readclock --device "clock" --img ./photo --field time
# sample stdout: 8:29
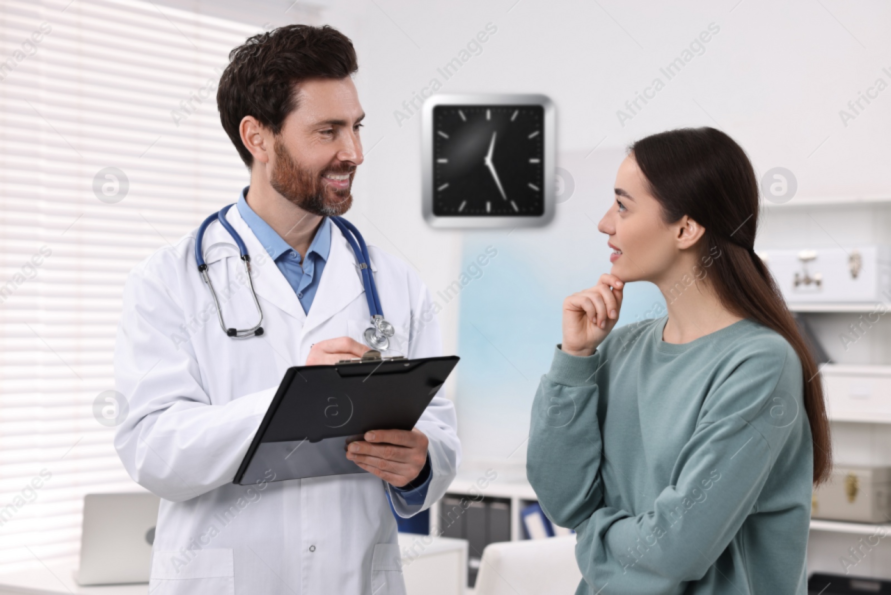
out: 12:26
